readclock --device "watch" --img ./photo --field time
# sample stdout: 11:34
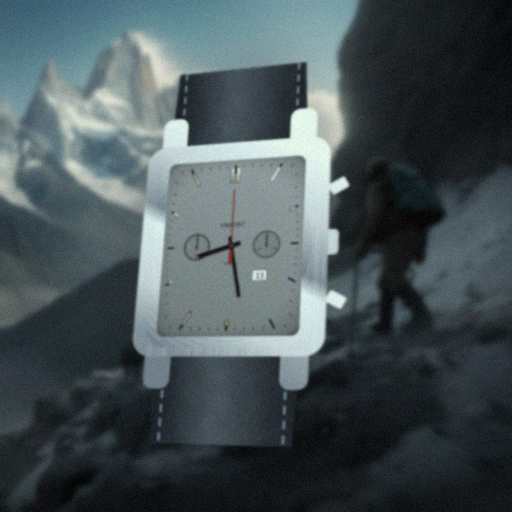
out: 8:28
